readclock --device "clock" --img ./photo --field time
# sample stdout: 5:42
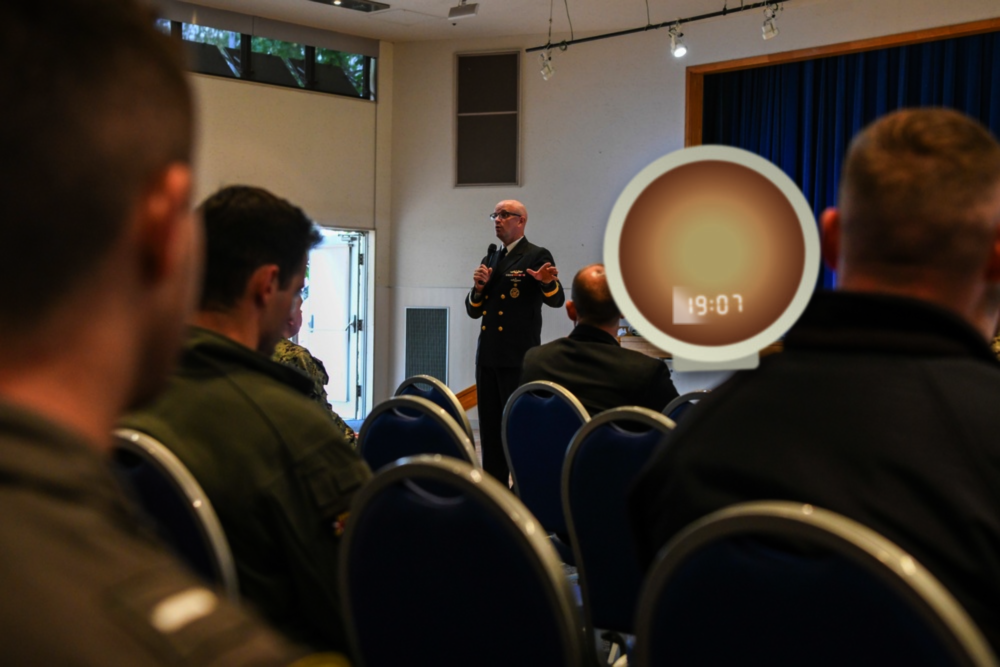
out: 19:07
